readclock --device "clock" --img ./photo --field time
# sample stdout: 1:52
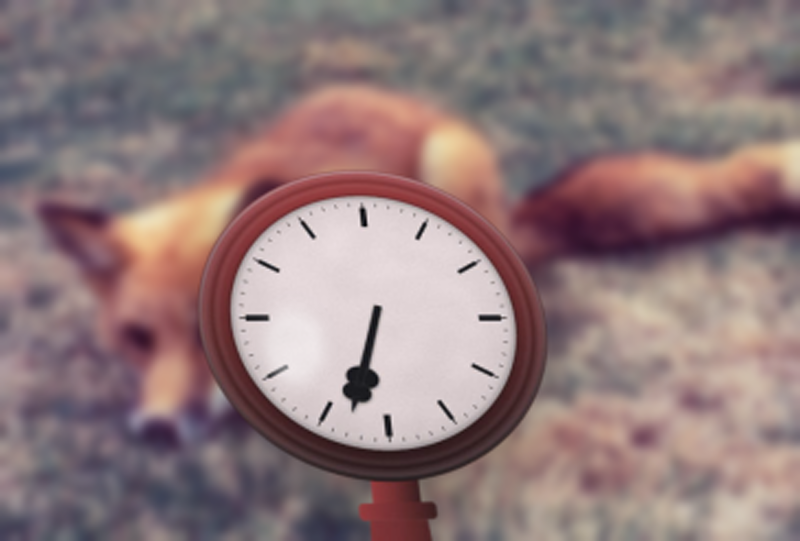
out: 6:33
